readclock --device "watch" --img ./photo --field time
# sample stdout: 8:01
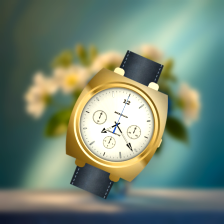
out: 7:21
